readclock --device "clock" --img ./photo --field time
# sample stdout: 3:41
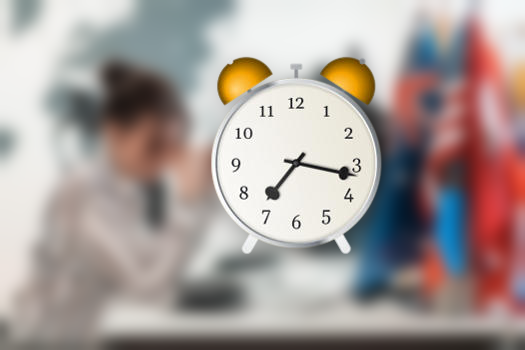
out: 7:17
